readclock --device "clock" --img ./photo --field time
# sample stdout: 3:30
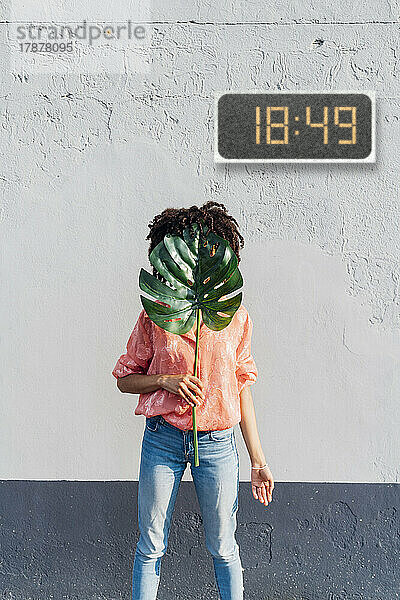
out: 18:49
